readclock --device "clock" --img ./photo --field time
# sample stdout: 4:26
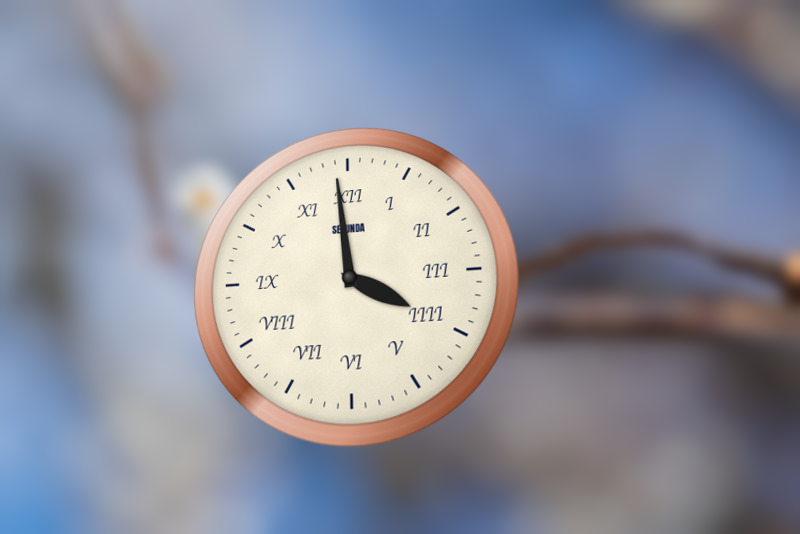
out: 3:59
